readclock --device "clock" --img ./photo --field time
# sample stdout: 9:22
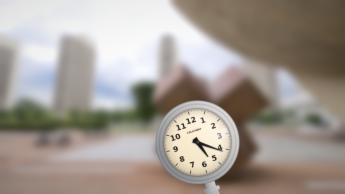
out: 5:21
